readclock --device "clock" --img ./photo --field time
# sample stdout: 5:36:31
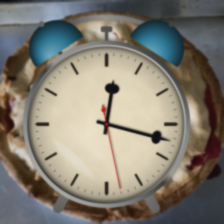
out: 12:17:28
